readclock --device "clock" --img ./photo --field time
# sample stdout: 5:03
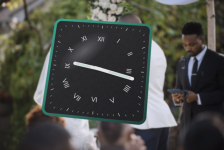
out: 9:17
